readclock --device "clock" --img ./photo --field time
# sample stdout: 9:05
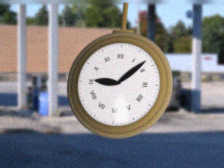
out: 9:08
